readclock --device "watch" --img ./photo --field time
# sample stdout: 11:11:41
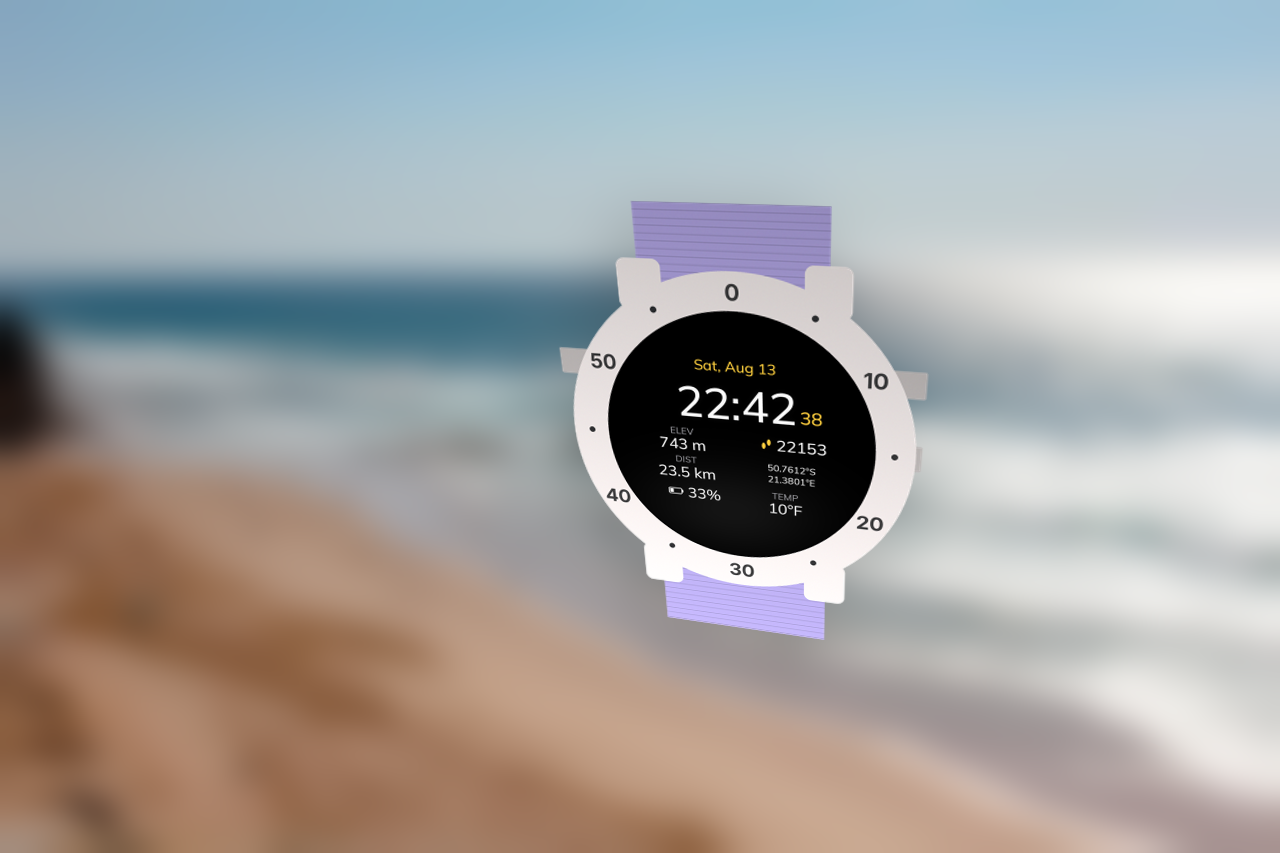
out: 22:42:38
